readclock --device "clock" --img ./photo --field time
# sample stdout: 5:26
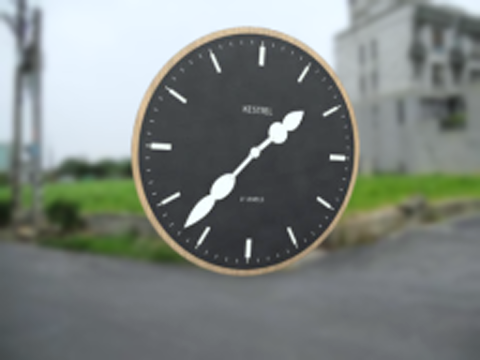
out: 1:37
